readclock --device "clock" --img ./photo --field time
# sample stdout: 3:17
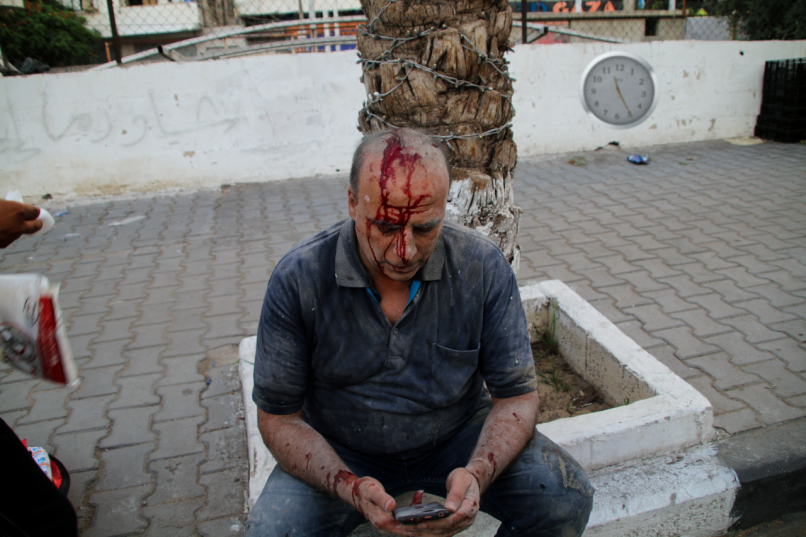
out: 11:25
